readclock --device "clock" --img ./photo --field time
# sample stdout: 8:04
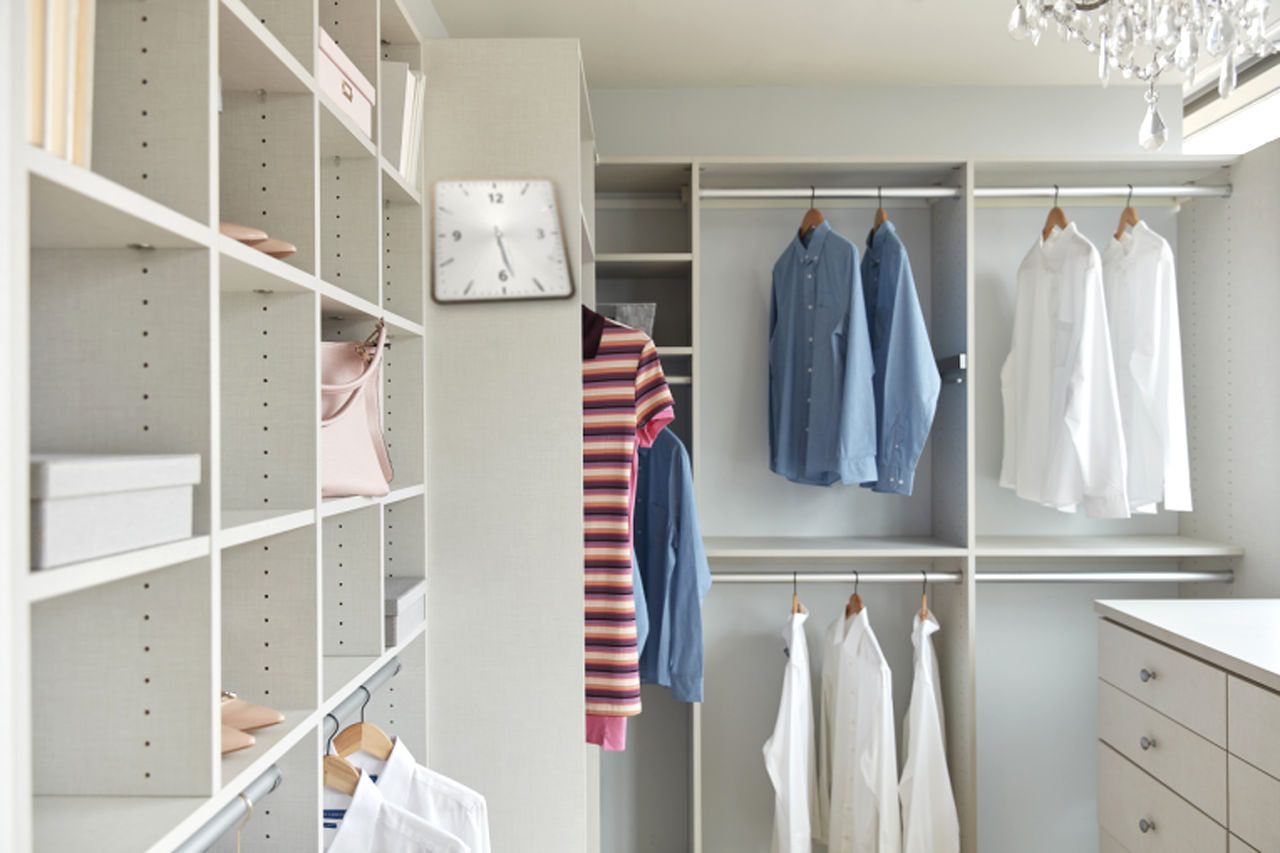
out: 5:28
